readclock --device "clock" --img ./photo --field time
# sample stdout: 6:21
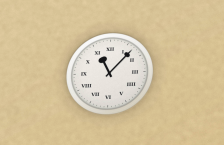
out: 11:07
